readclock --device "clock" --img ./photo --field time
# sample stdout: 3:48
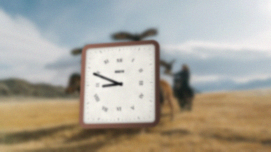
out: 8:49
